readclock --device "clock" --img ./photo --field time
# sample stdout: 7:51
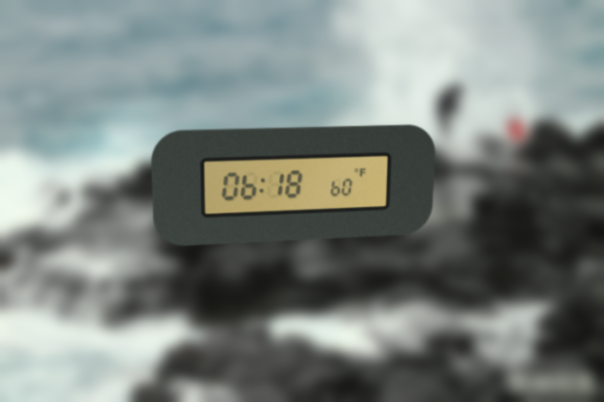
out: 6:18
